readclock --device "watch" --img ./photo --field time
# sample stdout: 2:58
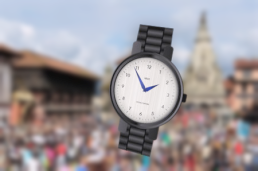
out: 1:54
